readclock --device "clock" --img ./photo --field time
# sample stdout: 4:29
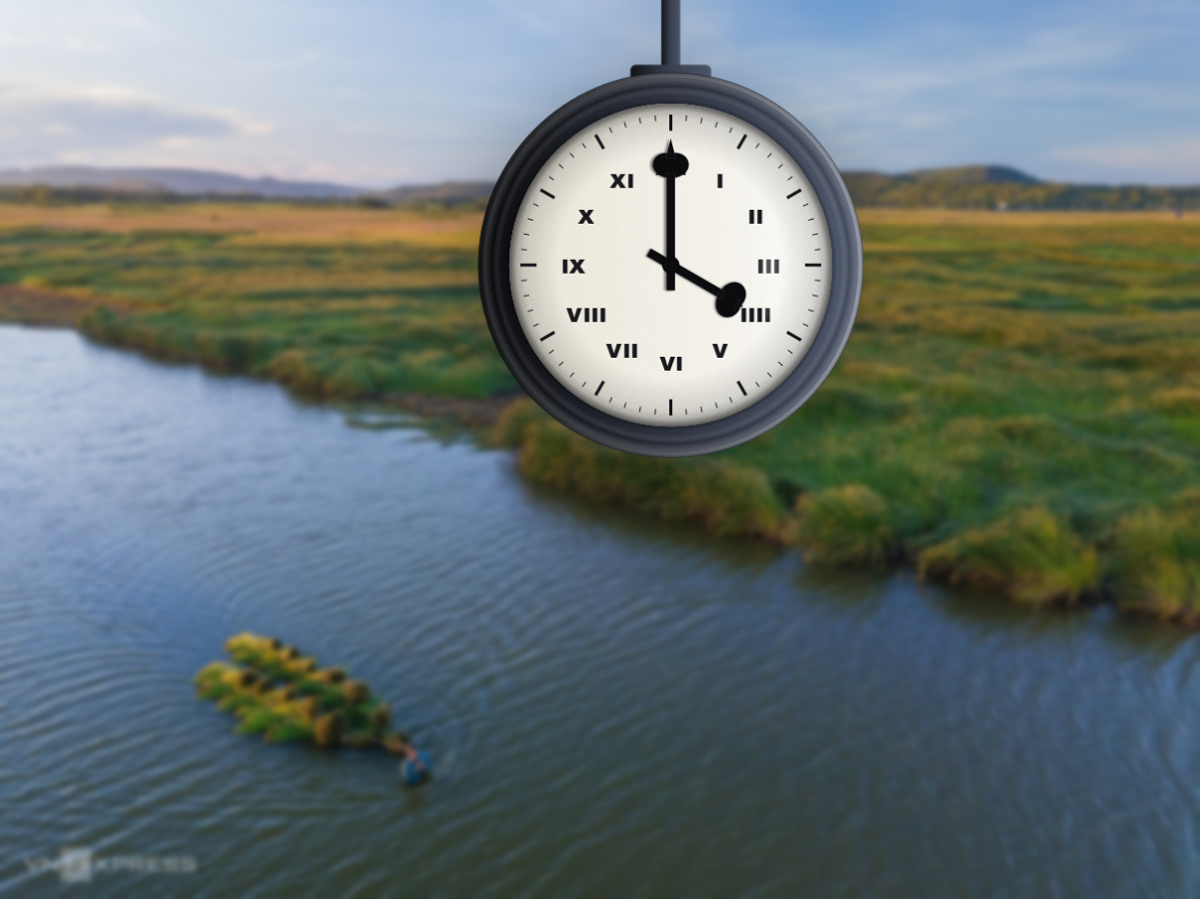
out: 4:00
